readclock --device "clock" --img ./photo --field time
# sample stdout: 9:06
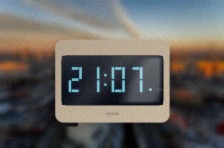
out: 21:07
